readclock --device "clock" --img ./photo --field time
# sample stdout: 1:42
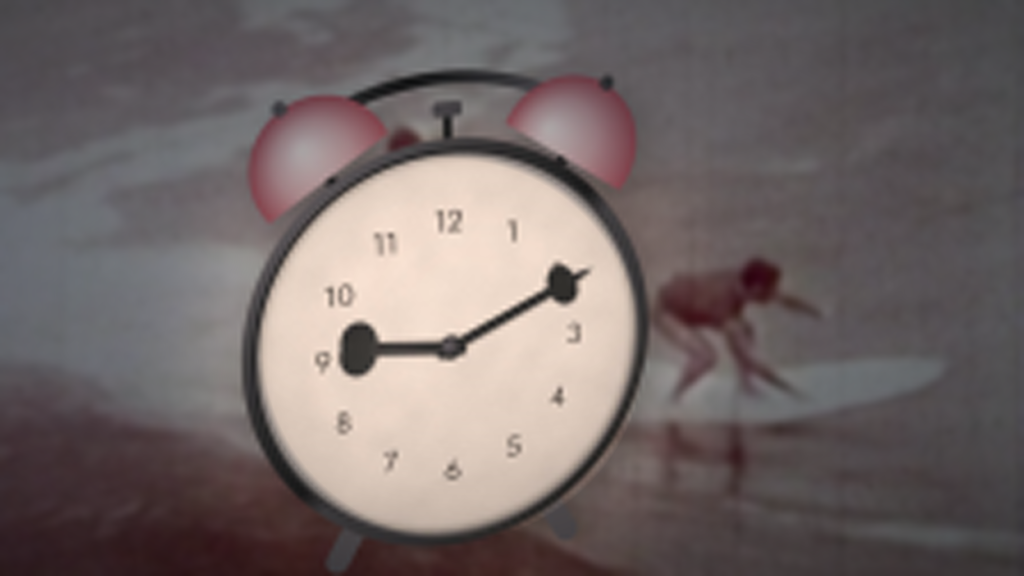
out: 9:11
